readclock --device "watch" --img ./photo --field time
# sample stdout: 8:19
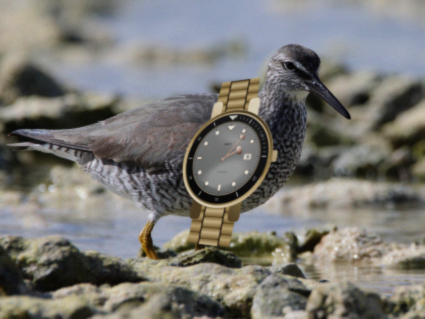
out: 2:06
